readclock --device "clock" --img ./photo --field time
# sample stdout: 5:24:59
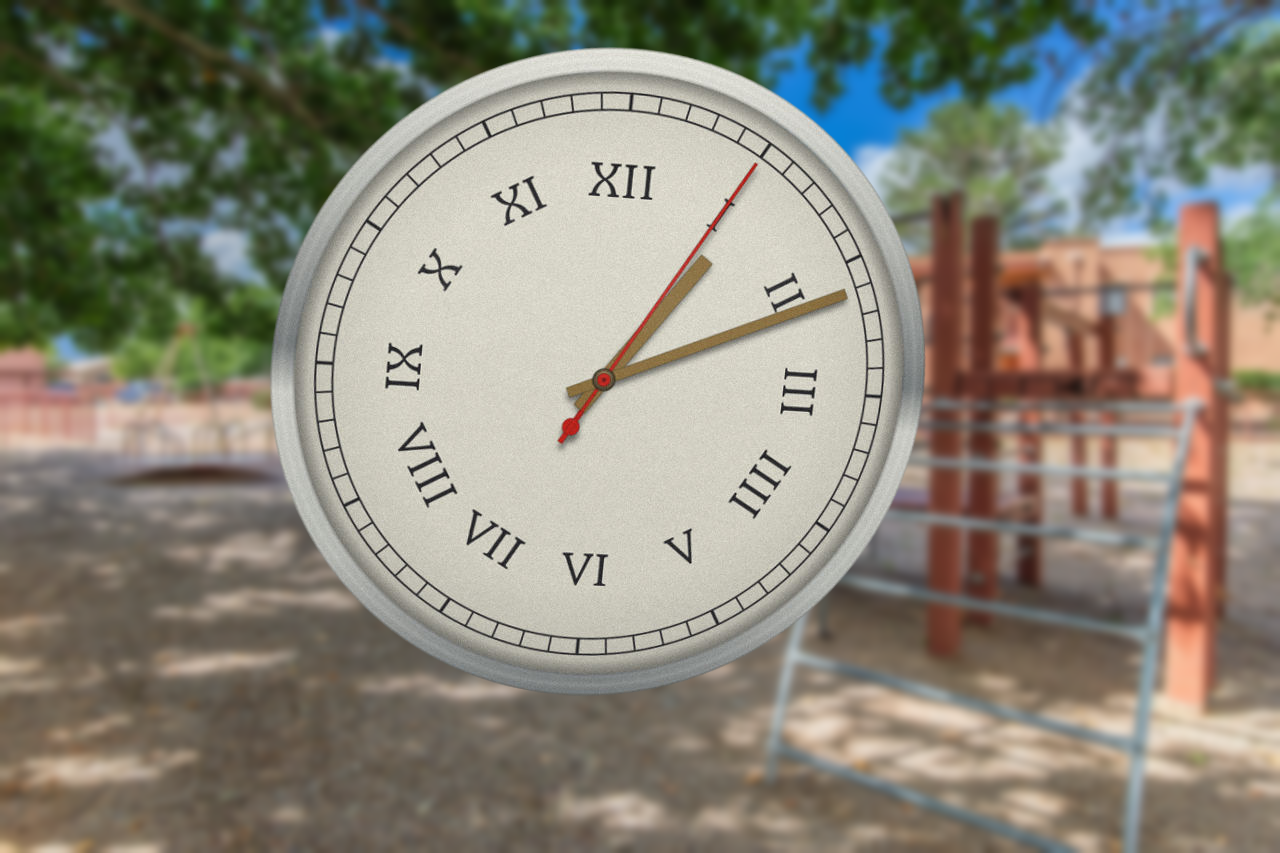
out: 1:11:05
